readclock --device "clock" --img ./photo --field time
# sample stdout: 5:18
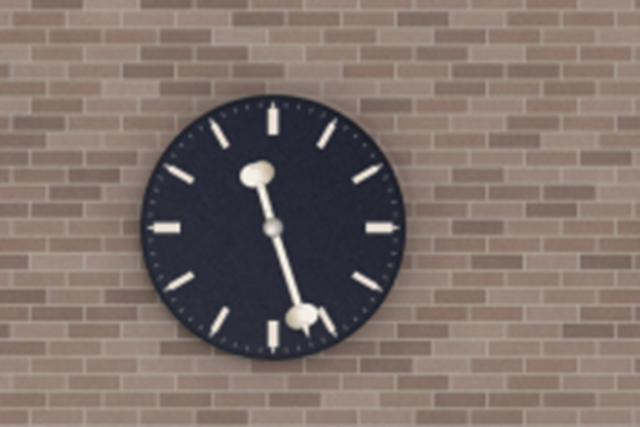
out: 11:27
